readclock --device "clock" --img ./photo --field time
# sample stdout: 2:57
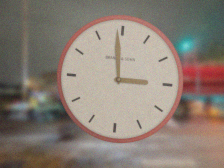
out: 2:59
